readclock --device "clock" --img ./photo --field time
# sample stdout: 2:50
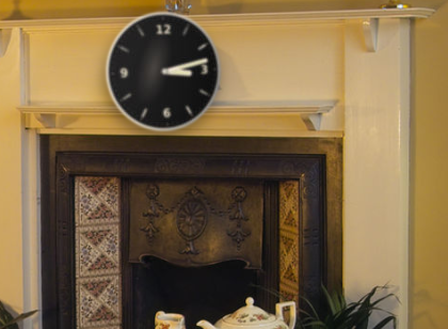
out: 3:13
